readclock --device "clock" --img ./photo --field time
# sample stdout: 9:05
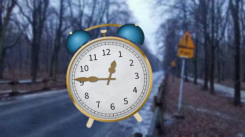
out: 12:46
